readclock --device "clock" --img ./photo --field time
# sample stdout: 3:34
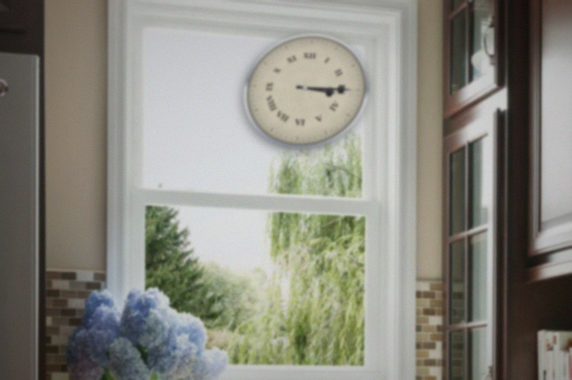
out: 3:15
